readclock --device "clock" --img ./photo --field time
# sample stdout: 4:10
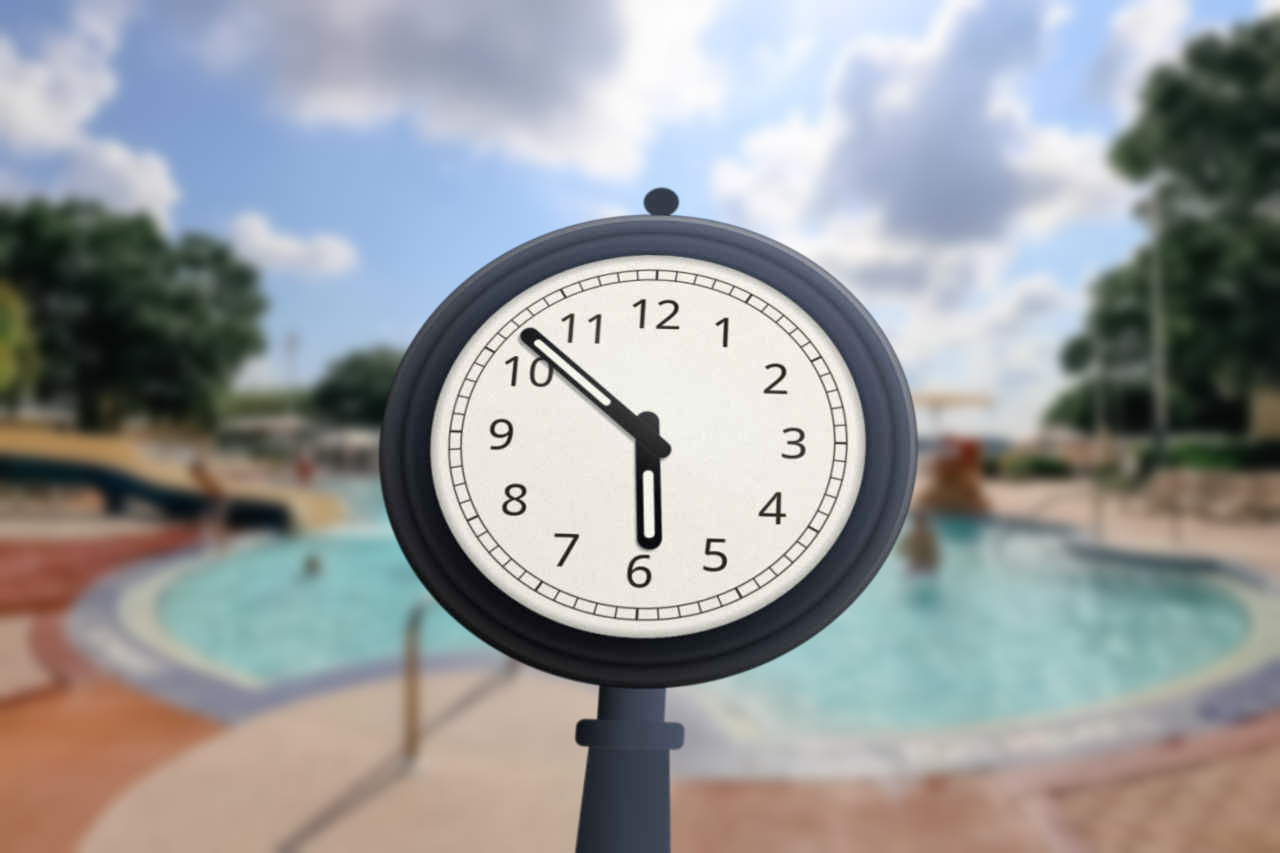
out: 5:52
